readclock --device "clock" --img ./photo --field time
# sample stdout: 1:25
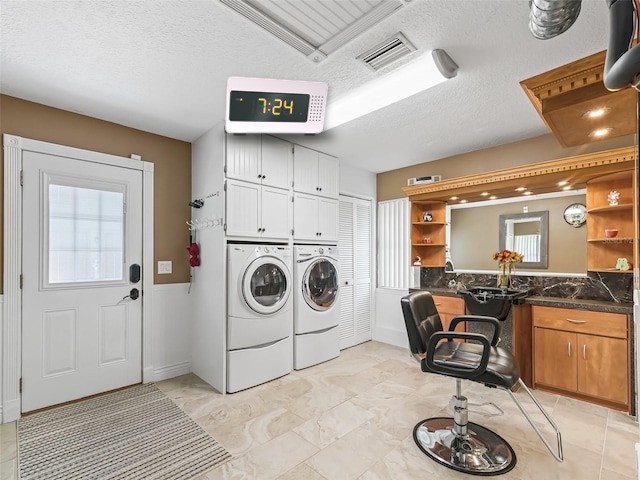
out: 7:24
